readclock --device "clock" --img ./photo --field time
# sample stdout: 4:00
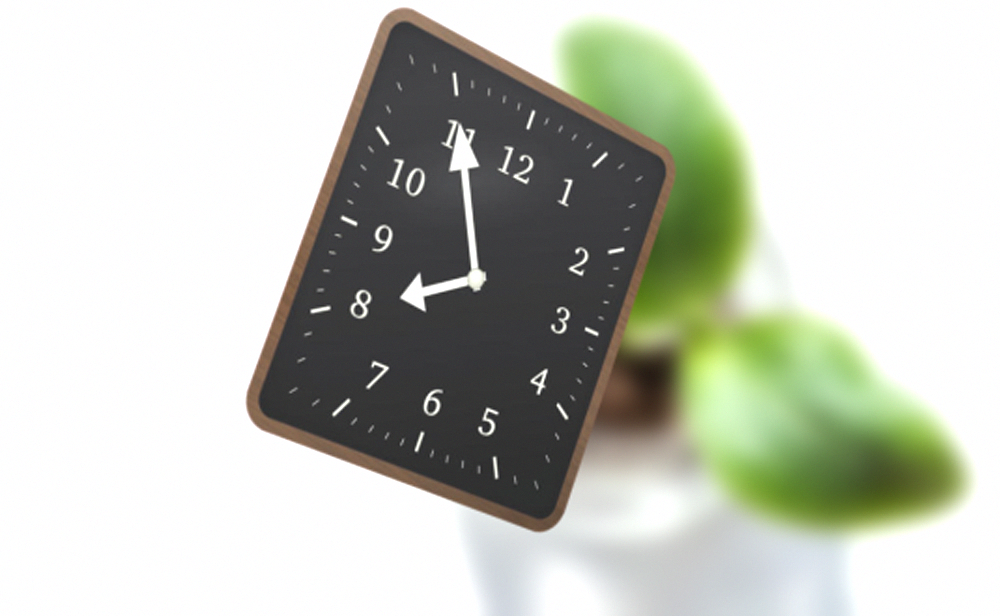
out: 7:55
